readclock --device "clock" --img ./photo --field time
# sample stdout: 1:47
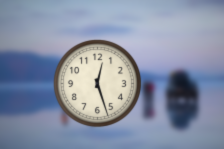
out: 12:27
